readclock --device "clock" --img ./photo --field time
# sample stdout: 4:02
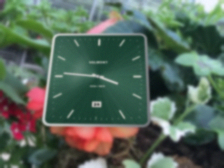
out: 3:46
